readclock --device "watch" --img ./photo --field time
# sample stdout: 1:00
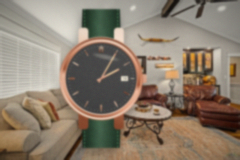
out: 2:05
